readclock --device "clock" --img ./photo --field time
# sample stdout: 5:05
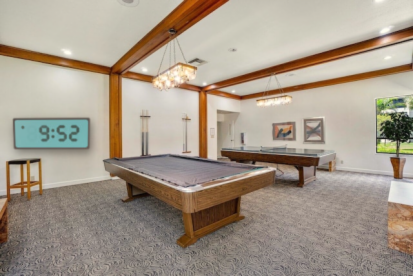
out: 9:52
